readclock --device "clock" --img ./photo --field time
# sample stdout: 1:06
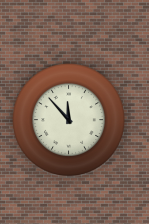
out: 11:53
